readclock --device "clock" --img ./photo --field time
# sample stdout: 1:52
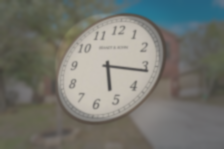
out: 5:16
